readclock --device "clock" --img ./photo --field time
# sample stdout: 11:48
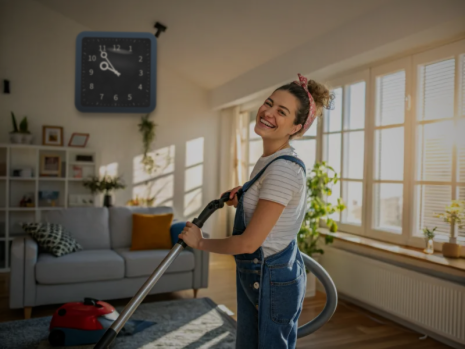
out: 9:54
